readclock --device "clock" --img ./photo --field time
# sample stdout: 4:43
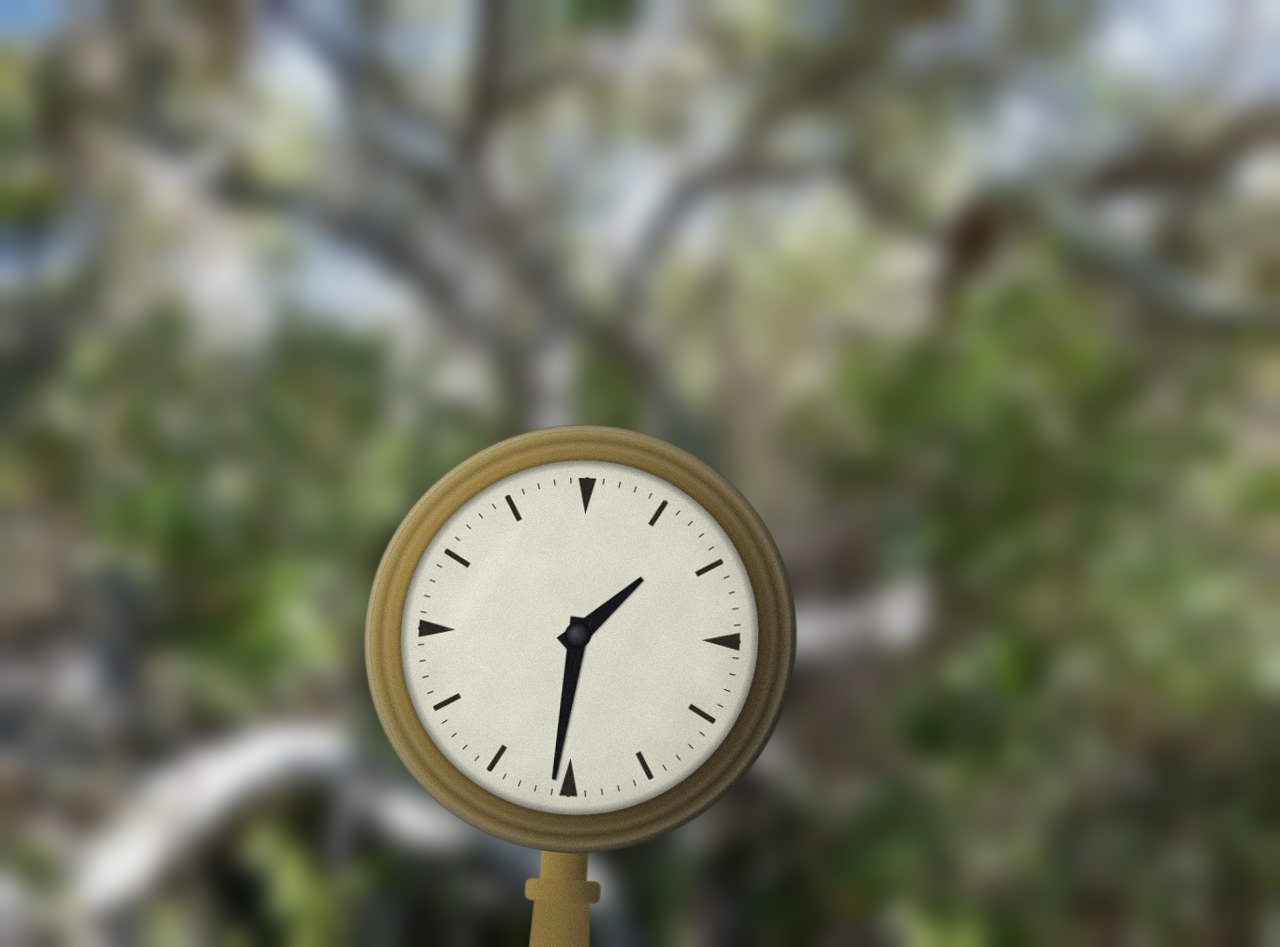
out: 1:31
